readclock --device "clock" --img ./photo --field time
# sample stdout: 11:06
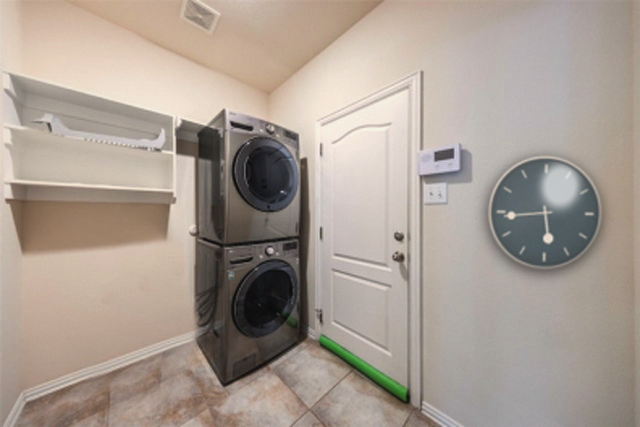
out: 5:44
